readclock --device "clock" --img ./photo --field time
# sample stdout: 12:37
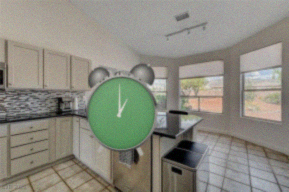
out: 1:00
